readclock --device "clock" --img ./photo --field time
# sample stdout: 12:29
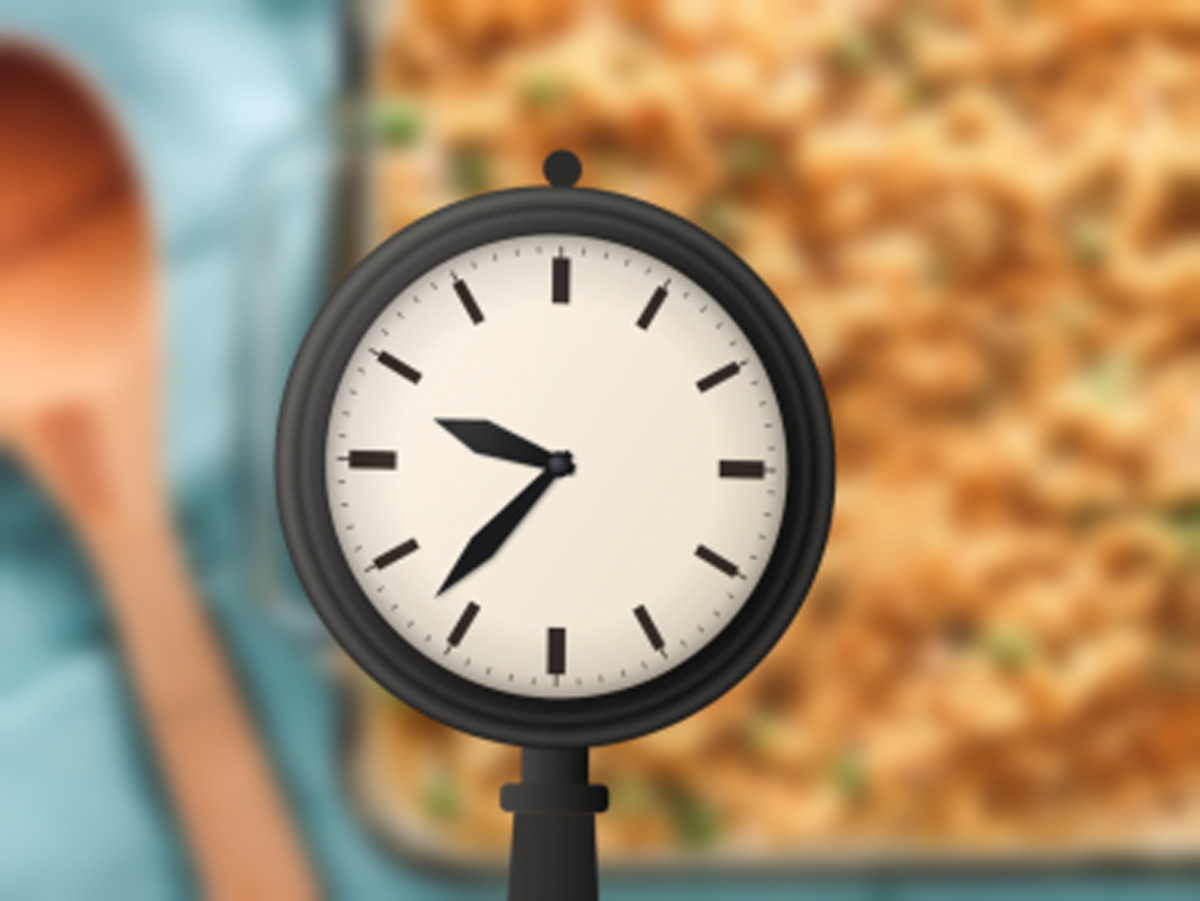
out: 9:37
